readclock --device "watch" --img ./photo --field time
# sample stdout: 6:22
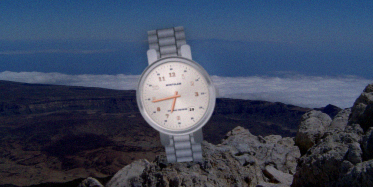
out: 6:44
